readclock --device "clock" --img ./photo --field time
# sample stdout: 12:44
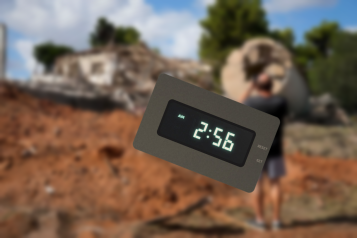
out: 2:56
